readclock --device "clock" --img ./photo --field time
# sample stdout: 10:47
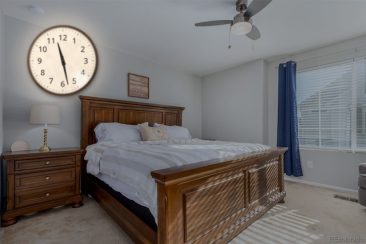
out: 11:28
